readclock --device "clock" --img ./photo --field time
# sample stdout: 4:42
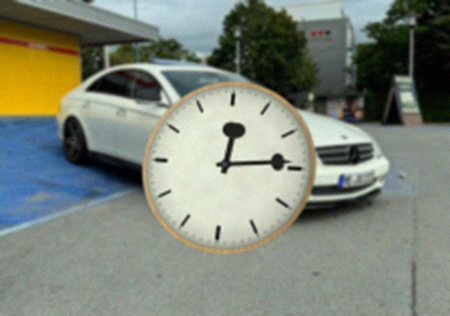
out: 12:14
